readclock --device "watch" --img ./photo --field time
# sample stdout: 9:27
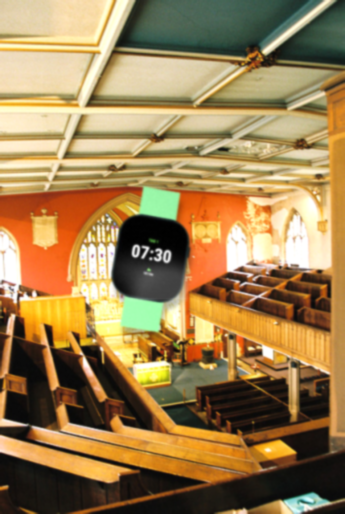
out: 7:30
